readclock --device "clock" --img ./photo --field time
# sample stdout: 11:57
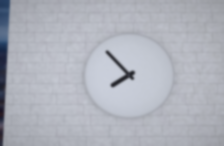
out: 7:53
